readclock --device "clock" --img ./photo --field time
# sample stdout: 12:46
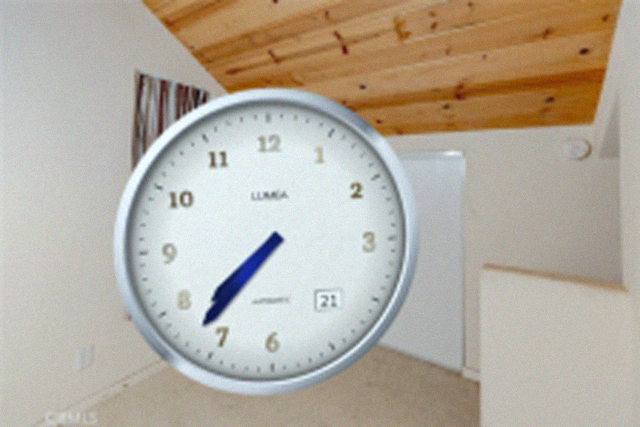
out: 7:37
